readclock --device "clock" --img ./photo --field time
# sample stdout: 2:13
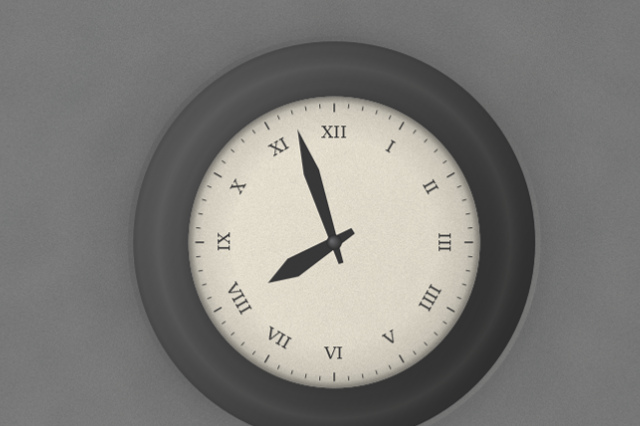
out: 7:57
